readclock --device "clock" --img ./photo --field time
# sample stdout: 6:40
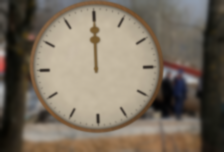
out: 12:00
